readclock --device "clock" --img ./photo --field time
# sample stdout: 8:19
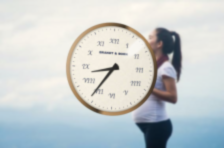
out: 8:36
